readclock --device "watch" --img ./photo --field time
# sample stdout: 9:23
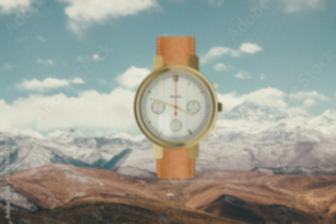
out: 3:48
